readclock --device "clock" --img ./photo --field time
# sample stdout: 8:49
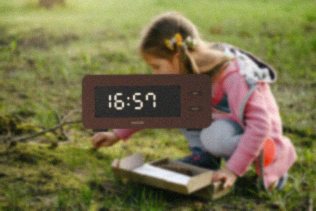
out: 16:57
